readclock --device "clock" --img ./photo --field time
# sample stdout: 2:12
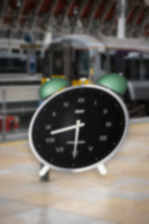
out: 8:30
